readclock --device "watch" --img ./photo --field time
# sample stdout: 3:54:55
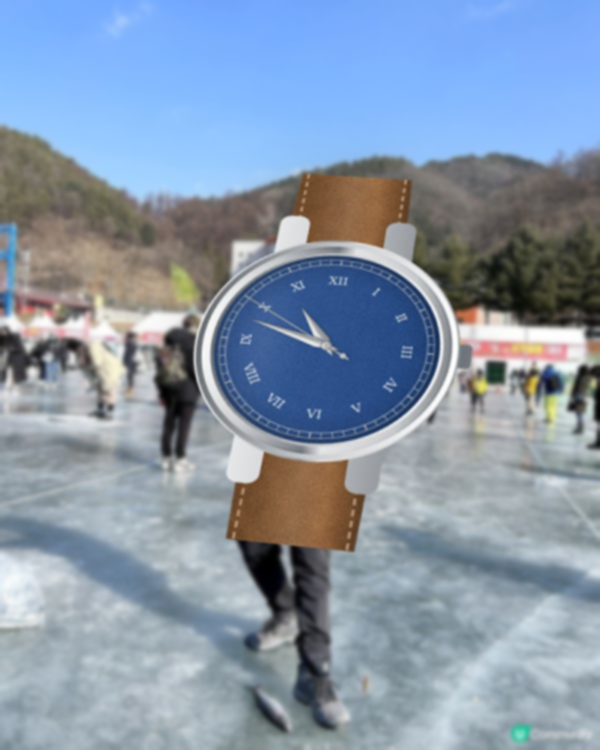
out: 10:47:50
